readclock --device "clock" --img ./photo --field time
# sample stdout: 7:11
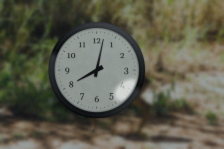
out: 8:02
